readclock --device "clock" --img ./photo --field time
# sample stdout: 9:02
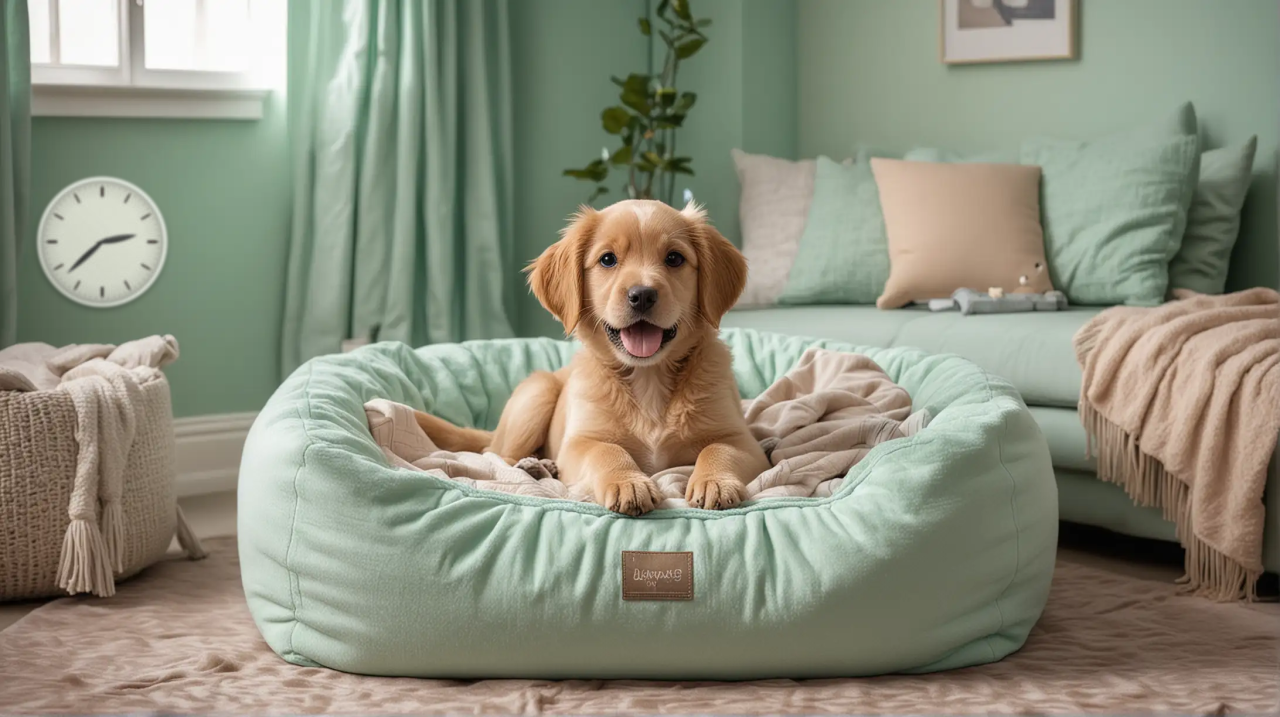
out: 2:38
